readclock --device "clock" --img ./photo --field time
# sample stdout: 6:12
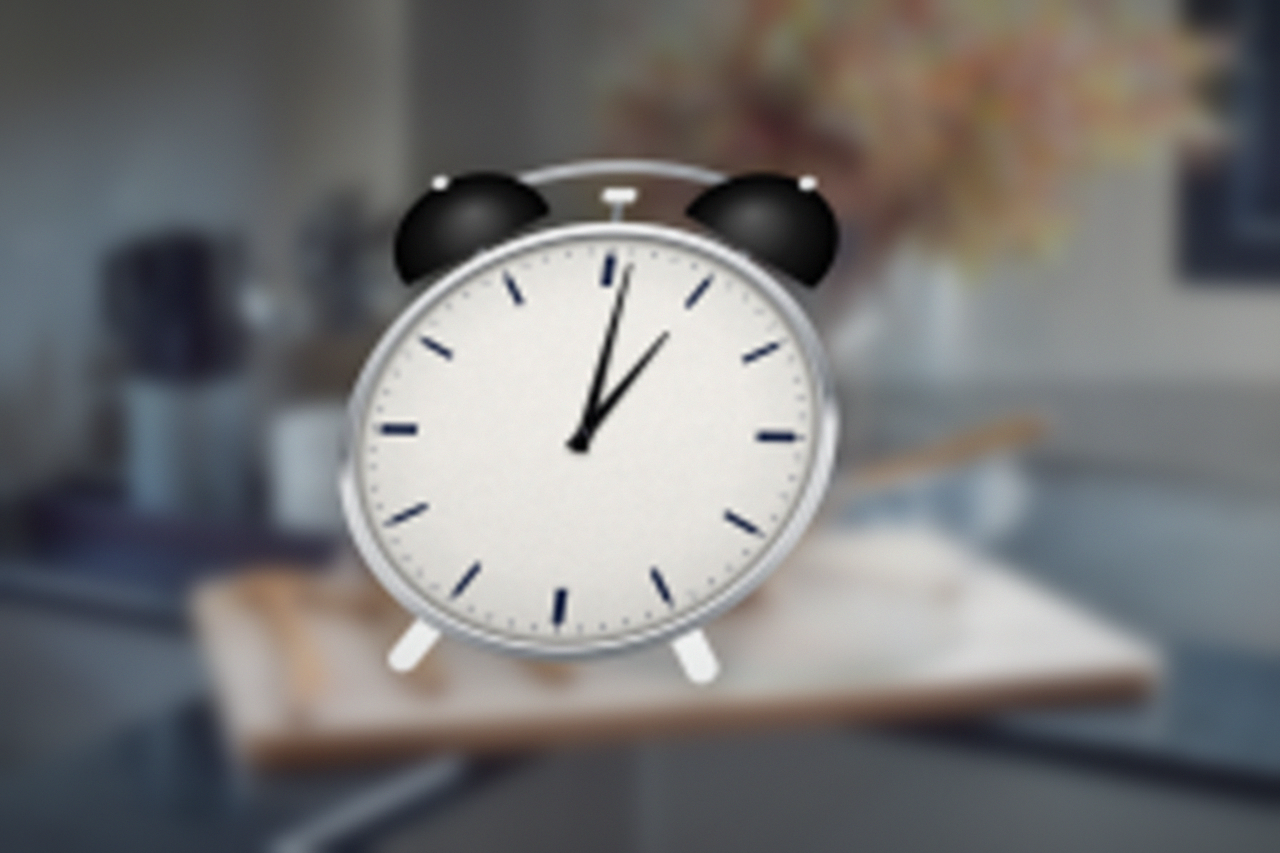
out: 1:01
